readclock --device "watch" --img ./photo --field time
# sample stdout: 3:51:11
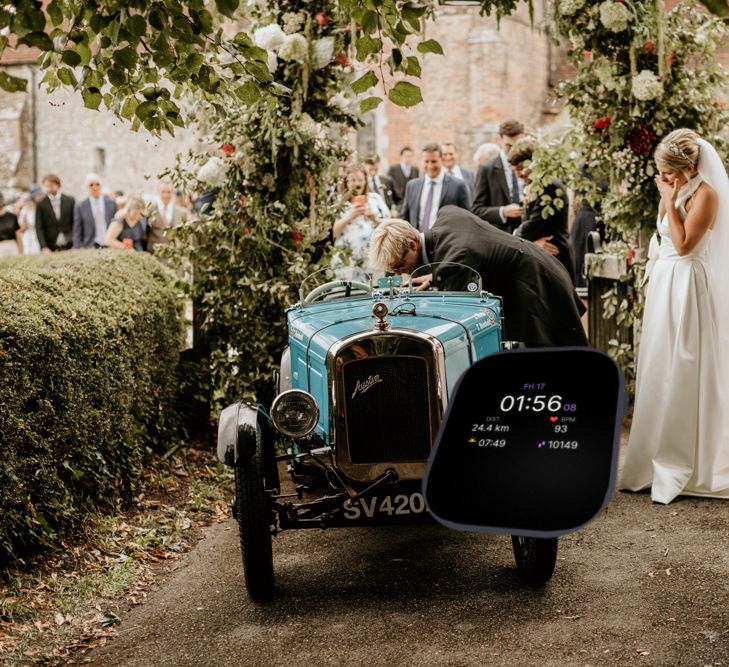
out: 1:56:08
